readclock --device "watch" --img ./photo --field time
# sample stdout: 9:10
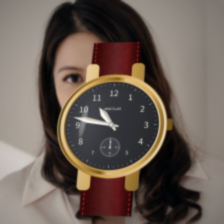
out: 10:47
